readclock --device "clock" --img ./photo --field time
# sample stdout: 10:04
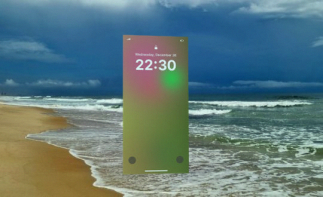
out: 22:30
